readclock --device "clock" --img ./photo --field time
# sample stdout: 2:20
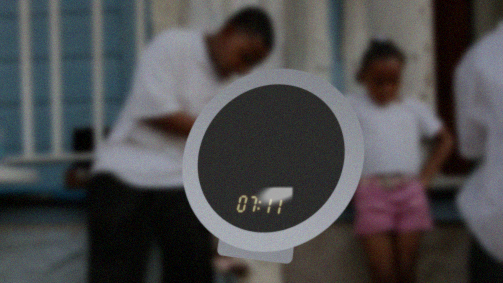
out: 7:11
